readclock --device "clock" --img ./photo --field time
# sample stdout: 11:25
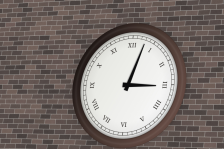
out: 3:03
